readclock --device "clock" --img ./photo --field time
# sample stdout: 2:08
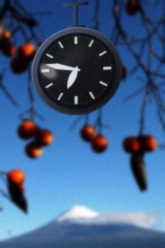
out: 6:47
